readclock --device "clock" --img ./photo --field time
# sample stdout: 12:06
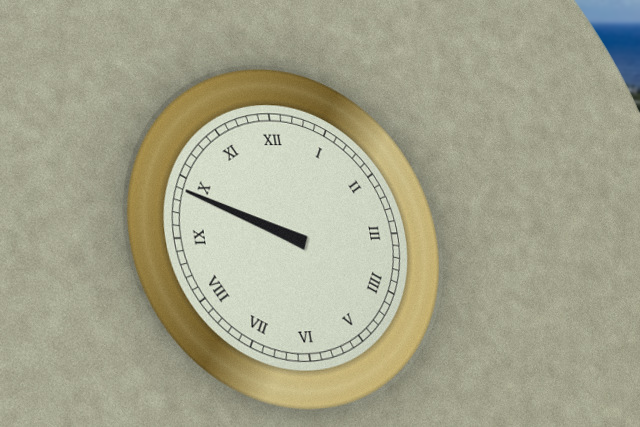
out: 9:49
